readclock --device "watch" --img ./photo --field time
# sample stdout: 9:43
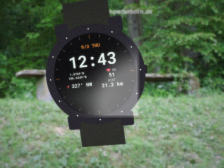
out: 12:43
